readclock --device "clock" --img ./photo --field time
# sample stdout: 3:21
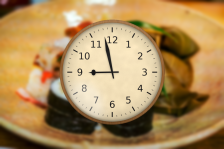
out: 8:58
